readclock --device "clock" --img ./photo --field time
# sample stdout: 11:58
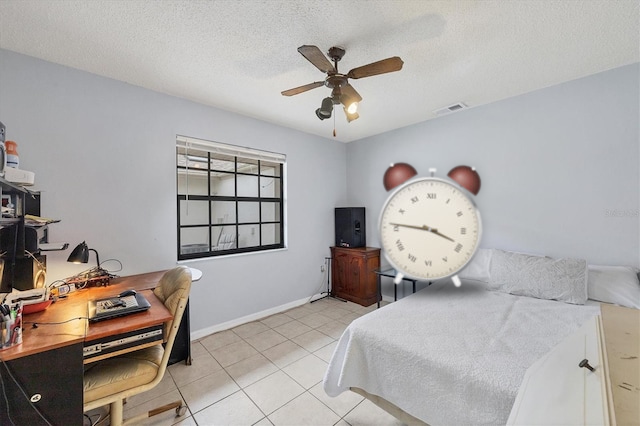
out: 3:46
